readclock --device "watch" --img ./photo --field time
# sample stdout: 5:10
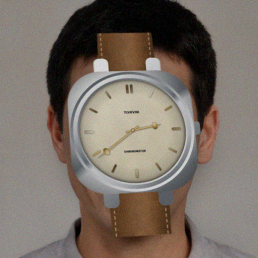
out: 2:39
